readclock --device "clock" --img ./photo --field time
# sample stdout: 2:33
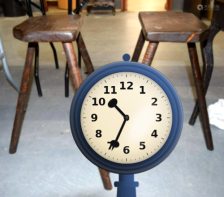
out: 10:34
